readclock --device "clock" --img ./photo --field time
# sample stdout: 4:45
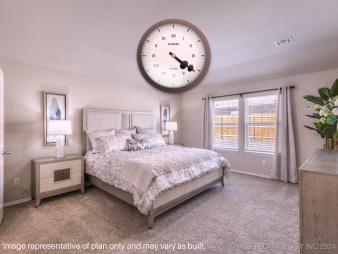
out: 4:21
